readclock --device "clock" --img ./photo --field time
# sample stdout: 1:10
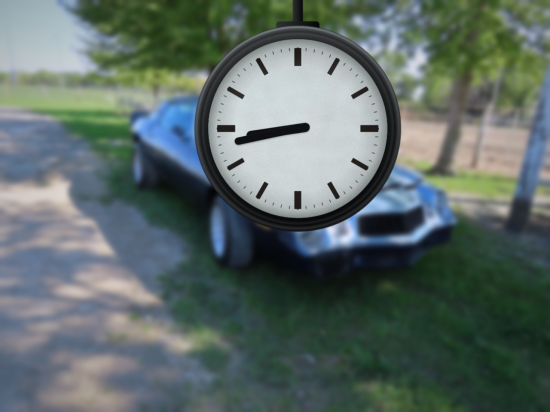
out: 8:43
